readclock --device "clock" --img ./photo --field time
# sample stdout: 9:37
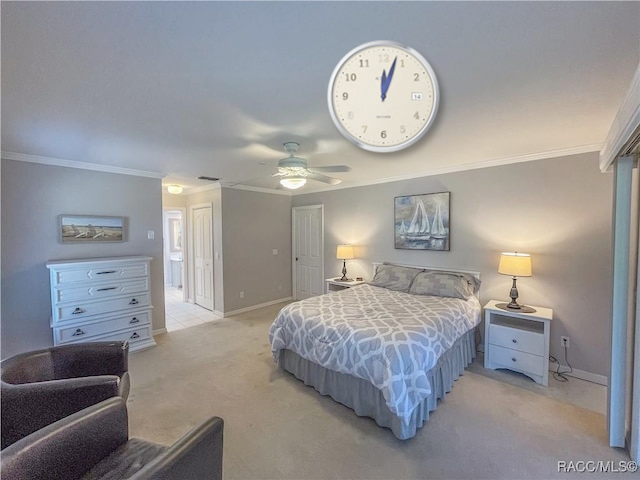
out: 12:03
